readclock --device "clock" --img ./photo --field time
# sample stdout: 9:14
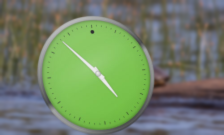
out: 4:53
